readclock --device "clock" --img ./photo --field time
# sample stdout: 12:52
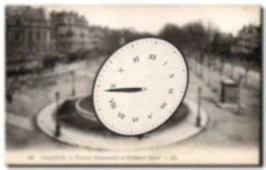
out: 8:44
